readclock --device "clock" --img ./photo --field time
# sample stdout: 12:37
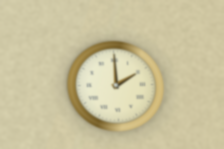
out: 2:00
